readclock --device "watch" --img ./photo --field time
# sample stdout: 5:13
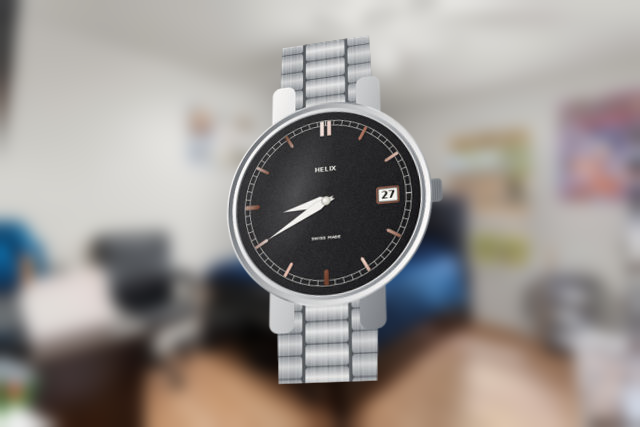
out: 8:40
